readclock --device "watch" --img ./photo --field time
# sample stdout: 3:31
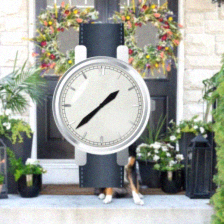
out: 1:38
